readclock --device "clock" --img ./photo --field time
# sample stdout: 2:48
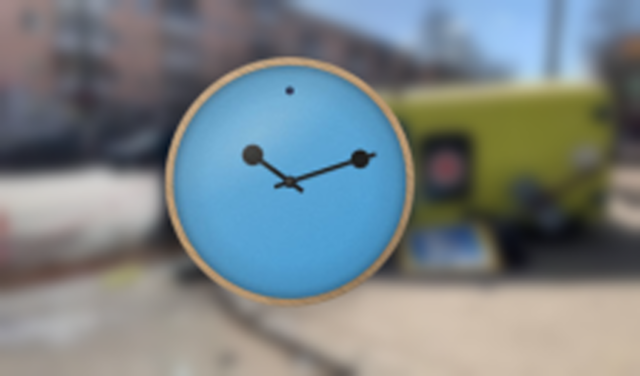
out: 10:12
